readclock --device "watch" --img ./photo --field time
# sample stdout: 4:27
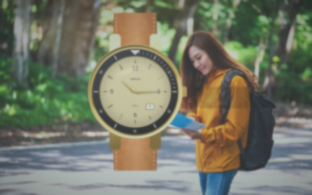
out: 10:15
